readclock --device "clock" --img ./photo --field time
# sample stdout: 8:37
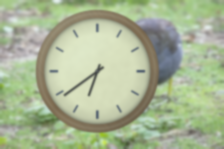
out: 6:39
